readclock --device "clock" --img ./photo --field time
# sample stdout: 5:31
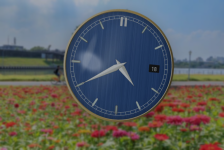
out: 4:40
